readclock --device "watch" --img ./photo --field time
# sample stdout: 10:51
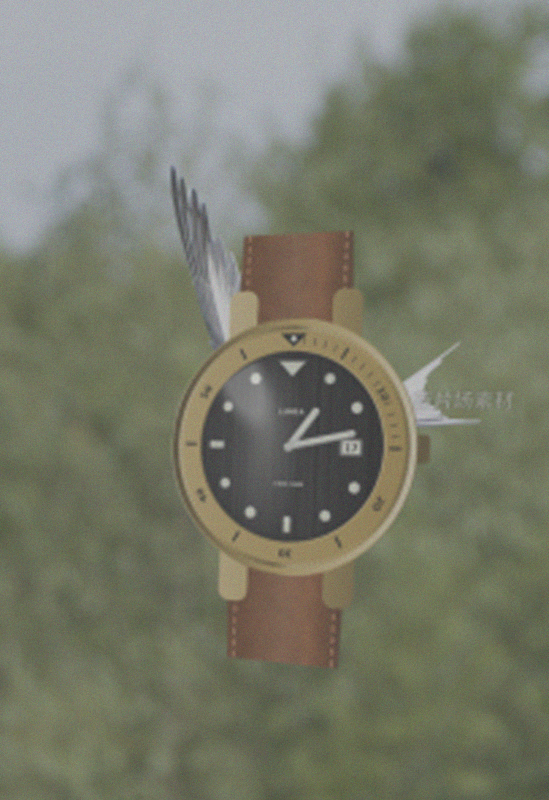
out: 1:13
